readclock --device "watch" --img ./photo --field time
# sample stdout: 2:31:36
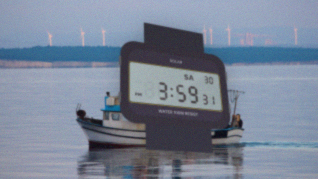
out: 3:59:31
